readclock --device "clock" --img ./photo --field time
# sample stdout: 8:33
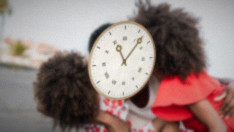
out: 11:07
